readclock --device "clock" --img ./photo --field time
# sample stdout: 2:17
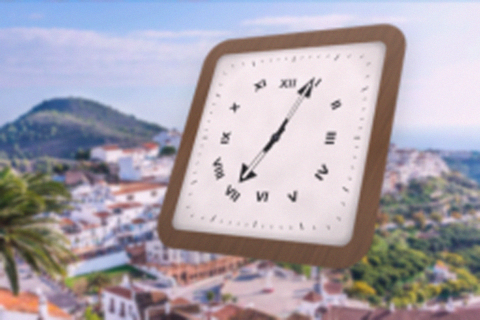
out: 7:04
